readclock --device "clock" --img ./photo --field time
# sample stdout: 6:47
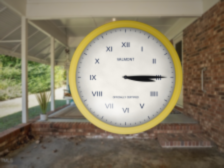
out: 3:15
